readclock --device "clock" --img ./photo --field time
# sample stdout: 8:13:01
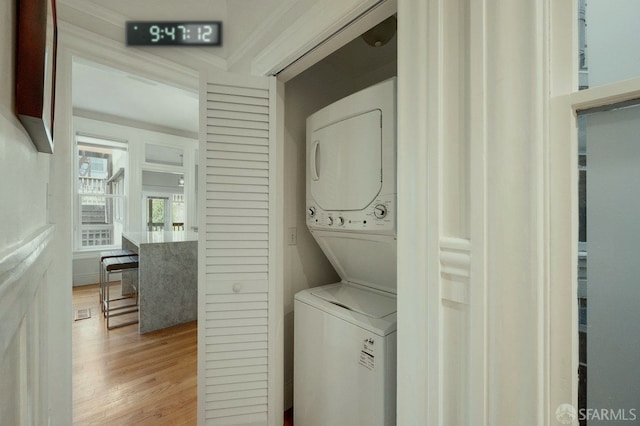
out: 9:47:12
